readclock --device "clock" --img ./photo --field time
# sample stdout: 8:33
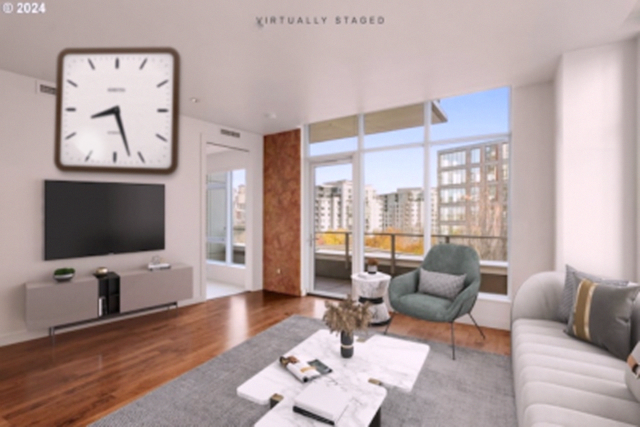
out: 8:27
